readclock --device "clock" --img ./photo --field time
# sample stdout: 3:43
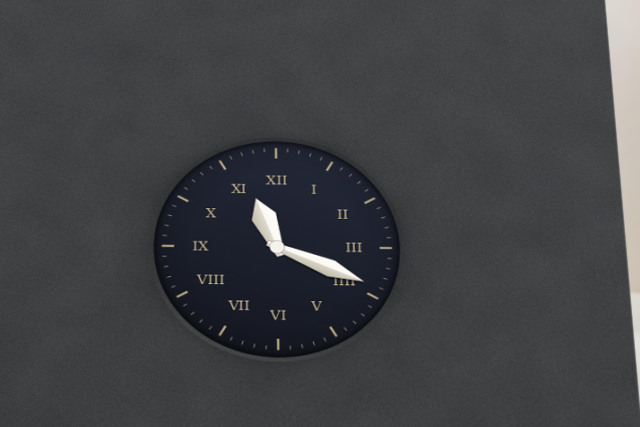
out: 11:19
